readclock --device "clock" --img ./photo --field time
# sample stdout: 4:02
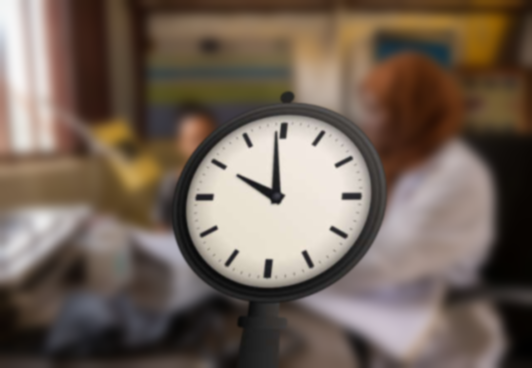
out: 9:59
